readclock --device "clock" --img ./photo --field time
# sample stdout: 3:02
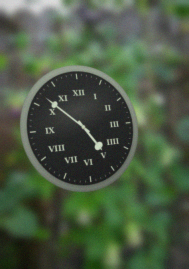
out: 4:52
